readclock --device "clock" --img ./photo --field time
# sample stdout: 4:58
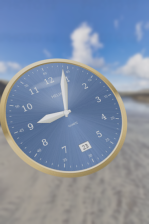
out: 9:04
